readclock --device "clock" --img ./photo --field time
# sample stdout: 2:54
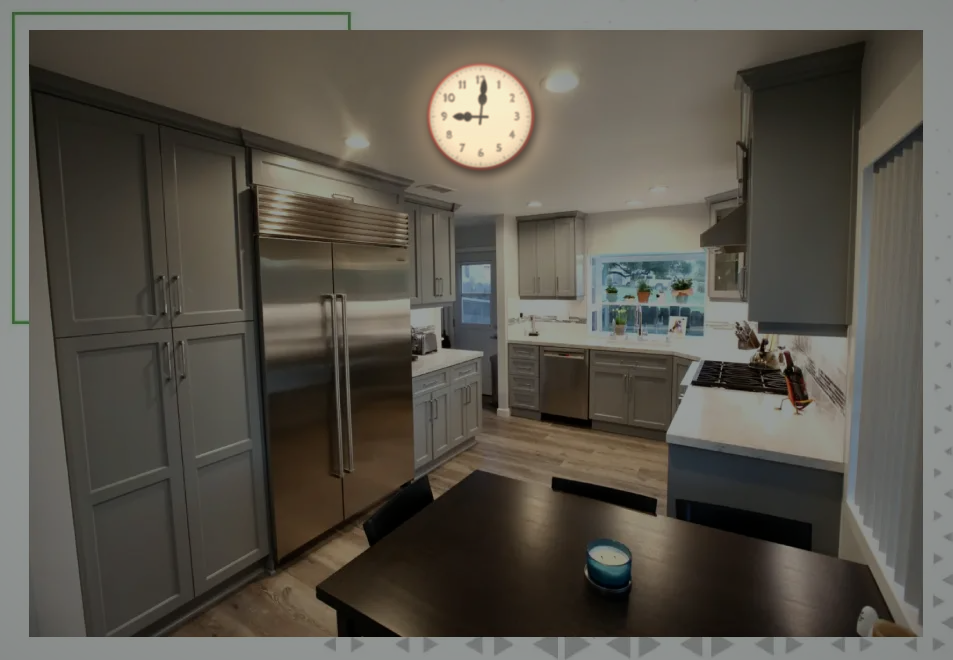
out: 9:01
